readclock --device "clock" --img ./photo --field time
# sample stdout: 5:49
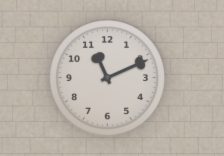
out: 11:11
